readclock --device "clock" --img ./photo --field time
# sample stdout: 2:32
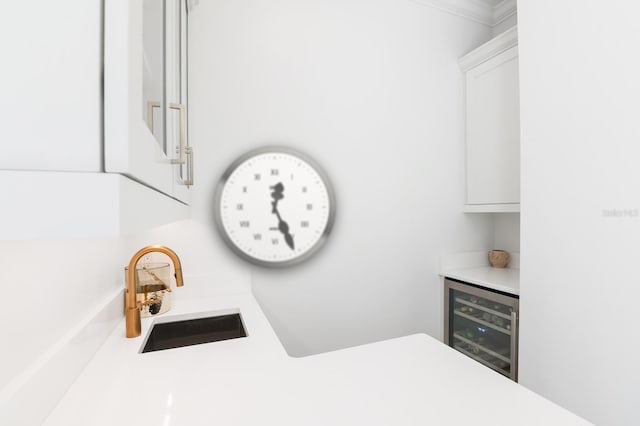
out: 12:26
